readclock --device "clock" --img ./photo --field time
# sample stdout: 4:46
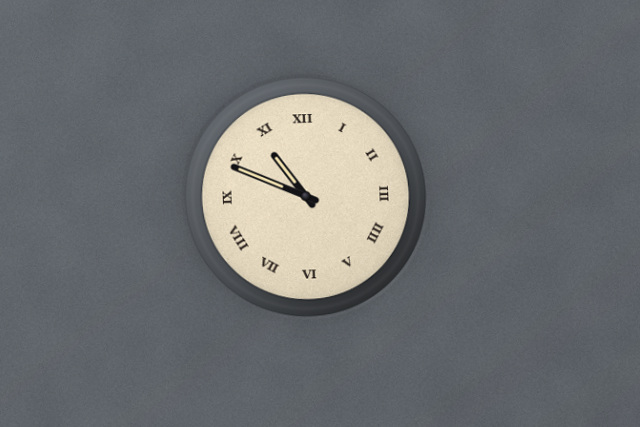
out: 10:49
